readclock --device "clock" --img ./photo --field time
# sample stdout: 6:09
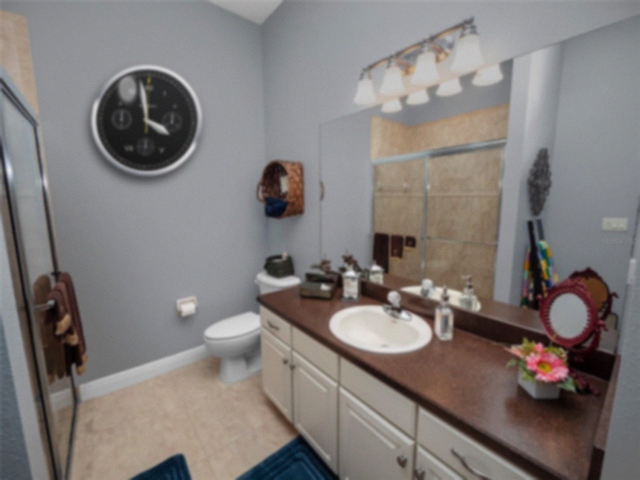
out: 3:58
